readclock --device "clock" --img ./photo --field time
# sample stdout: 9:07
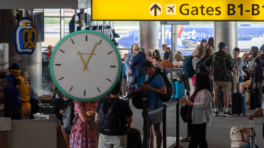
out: 11:04
